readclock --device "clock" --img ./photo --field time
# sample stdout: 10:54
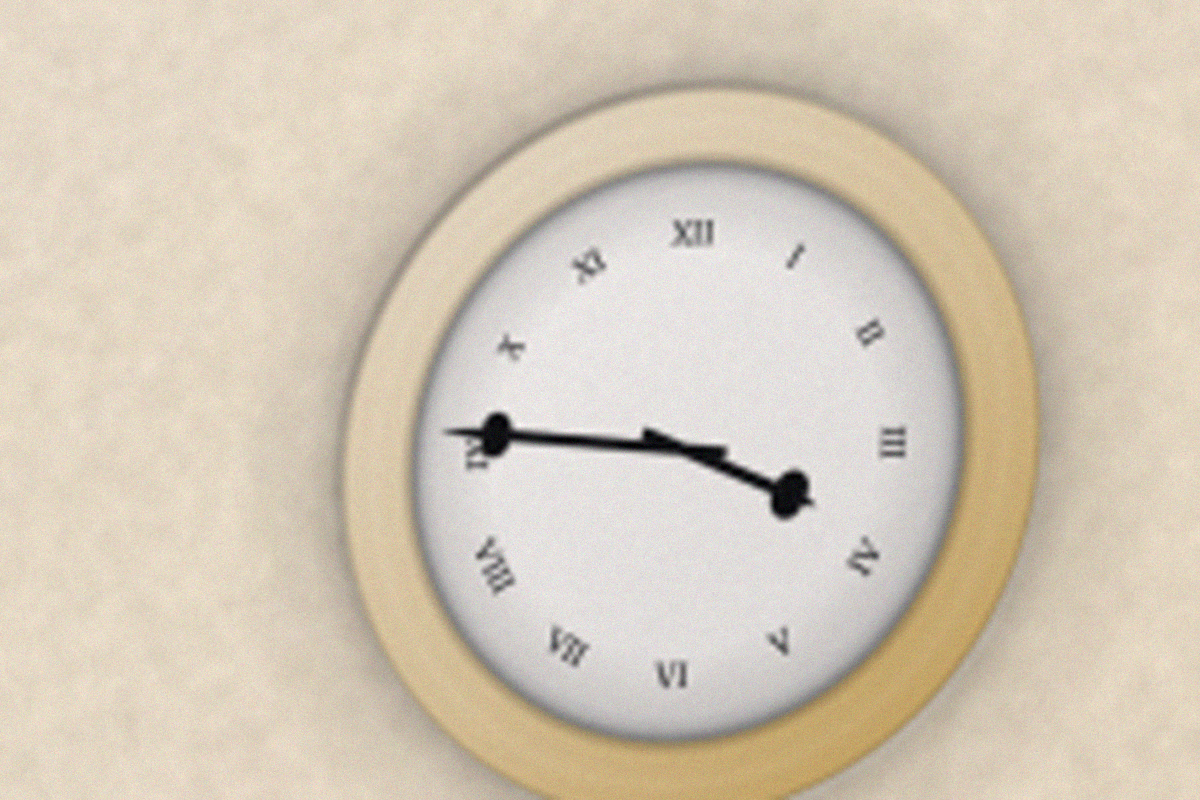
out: 3:46
